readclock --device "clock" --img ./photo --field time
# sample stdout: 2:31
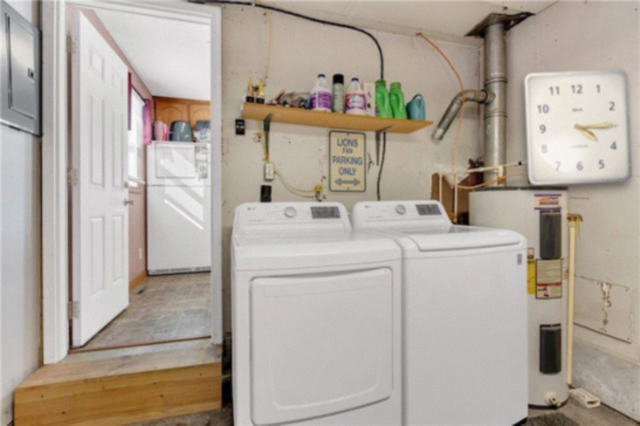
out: 4:15
